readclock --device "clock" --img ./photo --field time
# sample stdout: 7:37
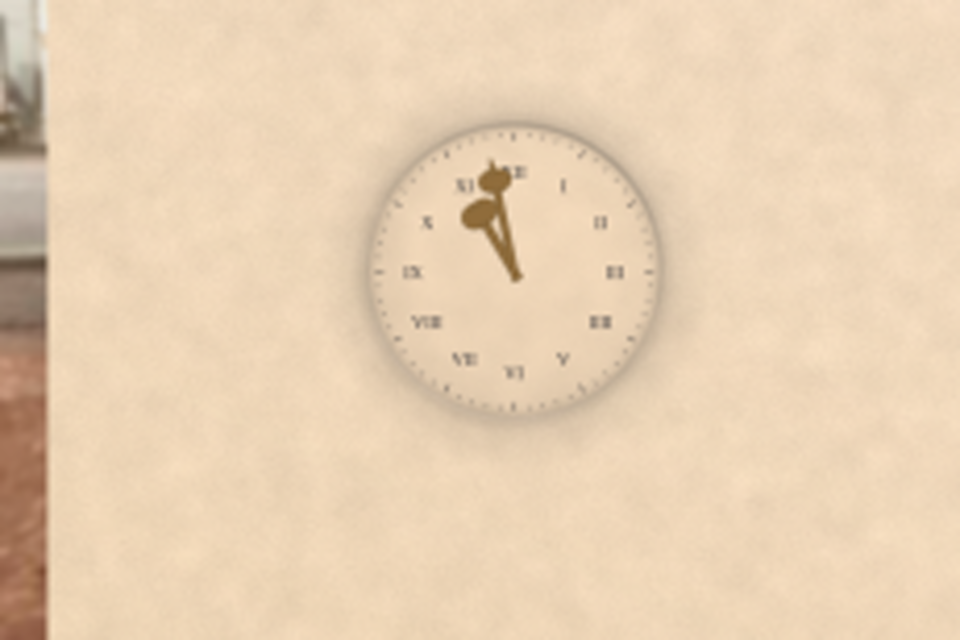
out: 10:58
